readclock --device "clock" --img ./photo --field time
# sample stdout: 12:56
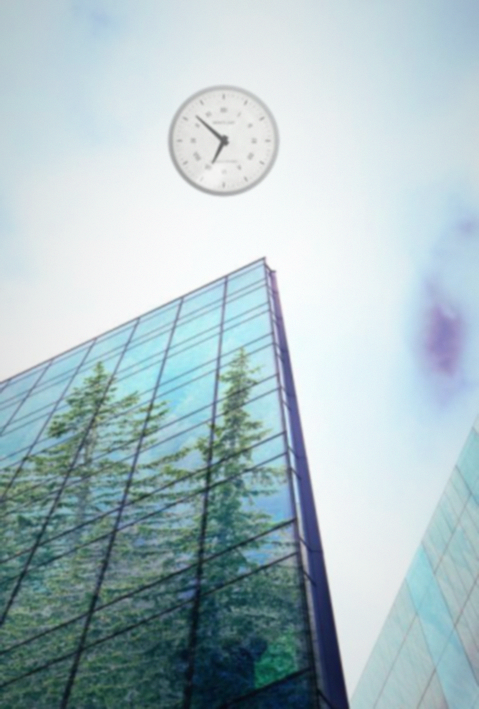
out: 6:52
